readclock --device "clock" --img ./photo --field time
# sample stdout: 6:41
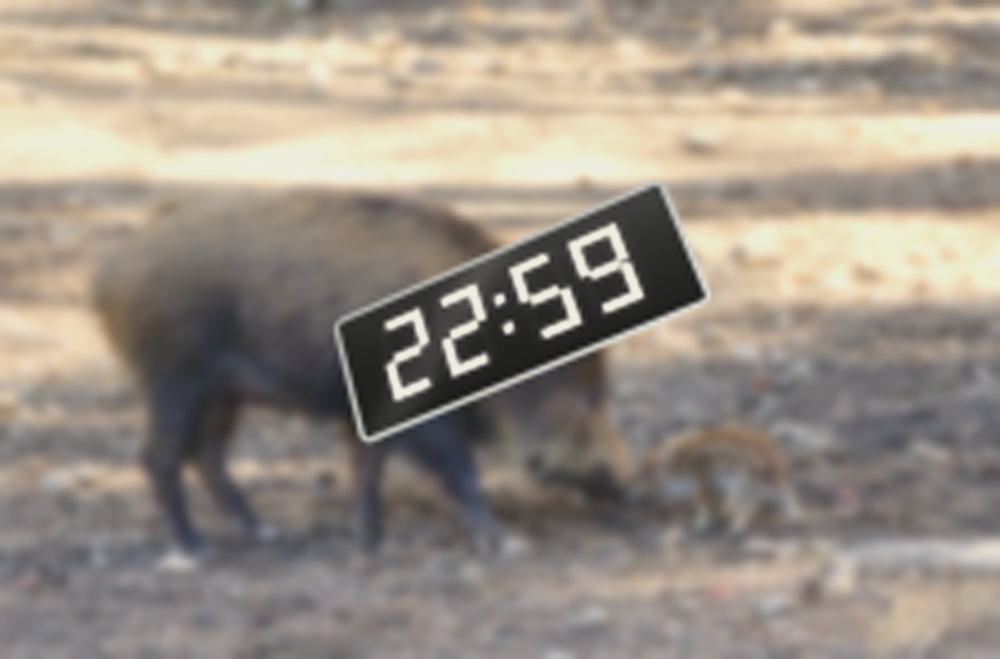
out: 22:59
